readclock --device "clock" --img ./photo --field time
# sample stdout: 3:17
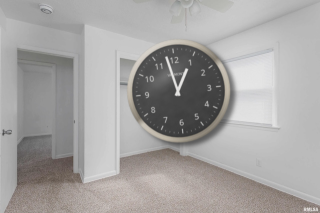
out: 12:58
